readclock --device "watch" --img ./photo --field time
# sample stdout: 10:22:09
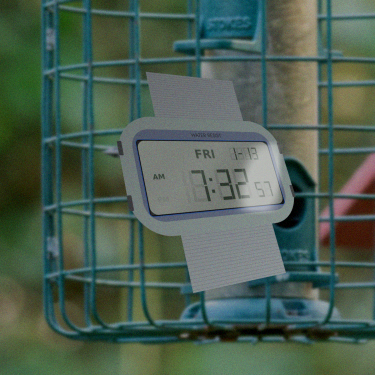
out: 7:32:57
